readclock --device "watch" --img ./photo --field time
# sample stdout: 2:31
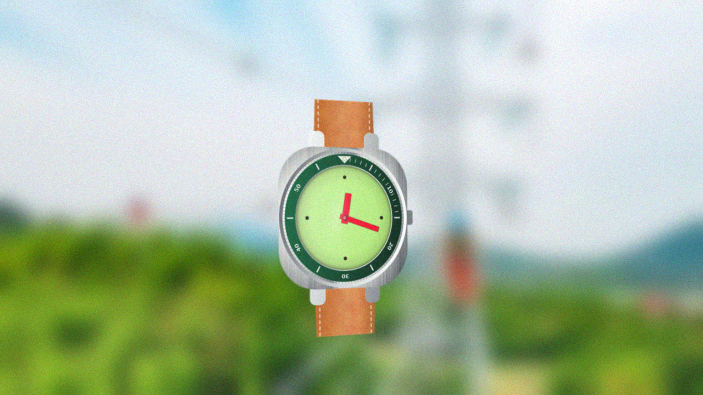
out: 12:18
